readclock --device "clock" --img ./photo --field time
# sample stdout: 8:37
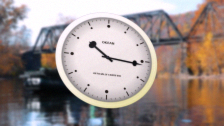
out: 10:16
